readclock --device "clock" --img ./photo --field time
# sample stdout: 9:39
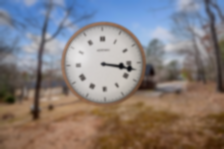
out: 3:17
